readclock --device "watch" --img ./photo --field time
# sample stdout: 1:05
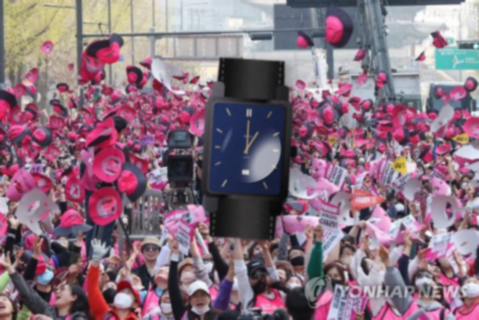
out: 1:00
